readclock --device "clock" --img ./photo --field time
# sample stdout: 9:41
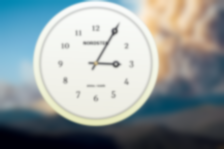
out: 3:05
